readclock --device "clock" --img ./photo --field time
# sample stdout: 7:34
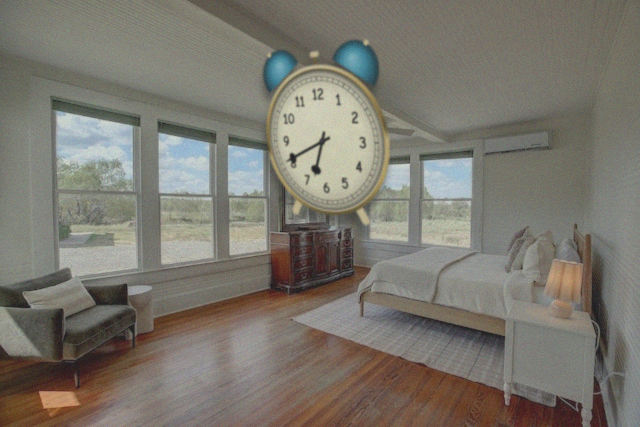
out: 6:41
